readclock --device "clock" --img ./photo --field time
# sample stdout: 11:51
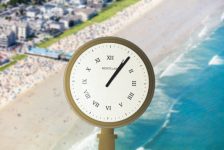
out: 1:06
